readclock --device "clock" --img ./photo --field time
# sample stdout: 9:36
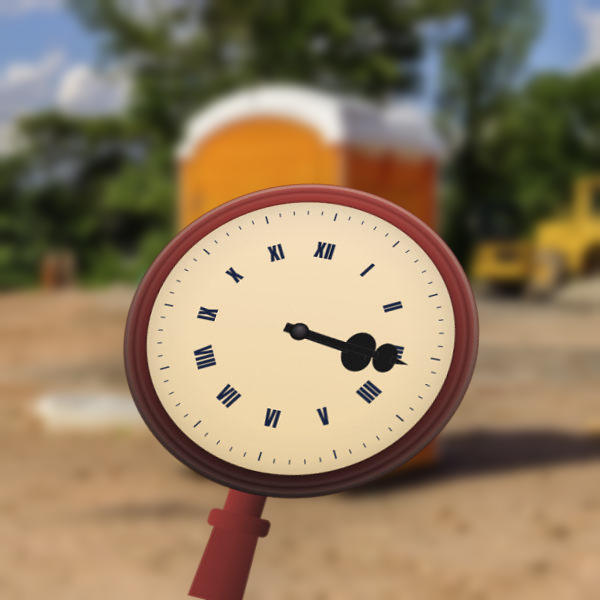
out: 3:16
